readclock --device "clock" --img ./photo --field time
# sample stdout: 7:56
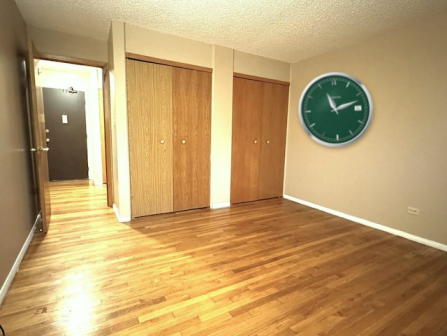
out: 11:12
